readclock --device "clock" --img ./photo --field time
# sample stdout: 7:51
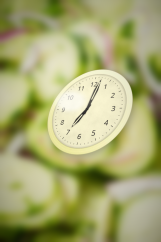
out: 7:02
